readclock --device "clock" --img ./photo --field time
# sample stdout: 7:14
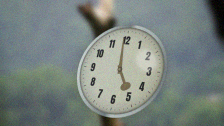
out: 4:59
